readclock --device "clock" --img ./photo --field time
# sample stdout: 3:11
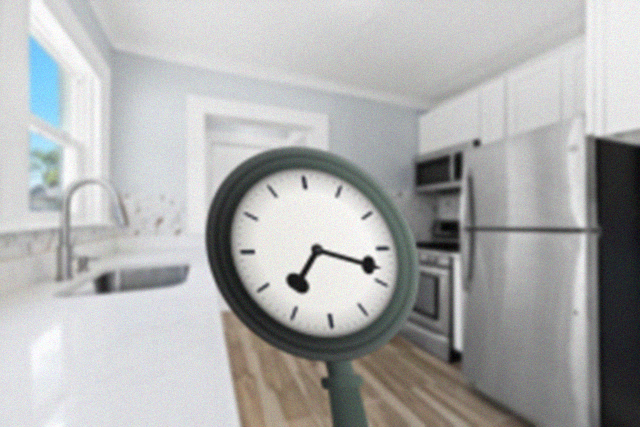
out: 7:18
